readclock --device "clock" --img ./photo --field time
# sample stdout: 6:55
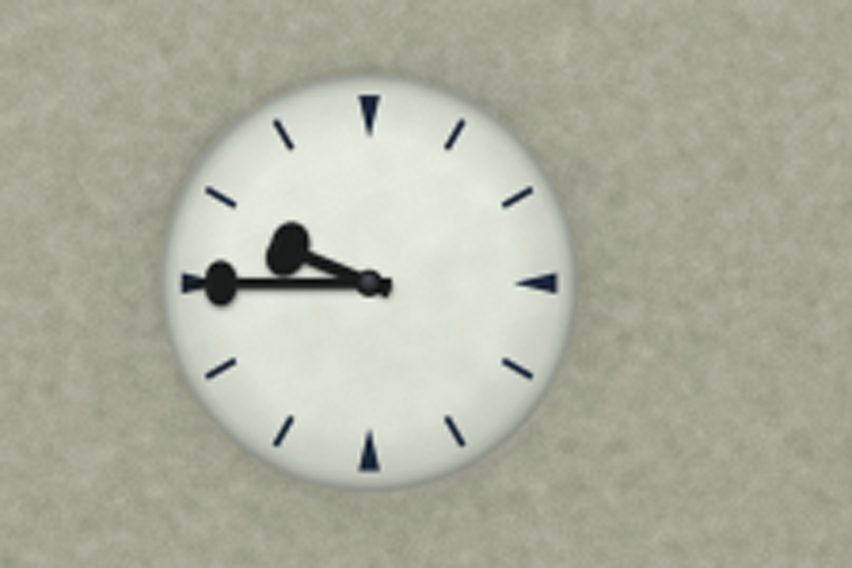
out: 9:45
